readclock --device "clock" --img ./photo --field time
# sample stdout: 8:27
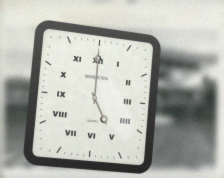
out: 5:00
